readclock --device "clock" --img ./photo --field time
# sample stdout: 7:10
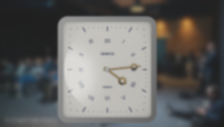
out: 4:14
